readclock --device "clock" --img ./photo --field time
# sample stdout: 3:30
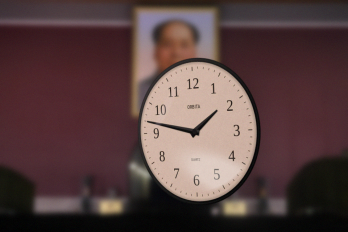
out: 1:47
